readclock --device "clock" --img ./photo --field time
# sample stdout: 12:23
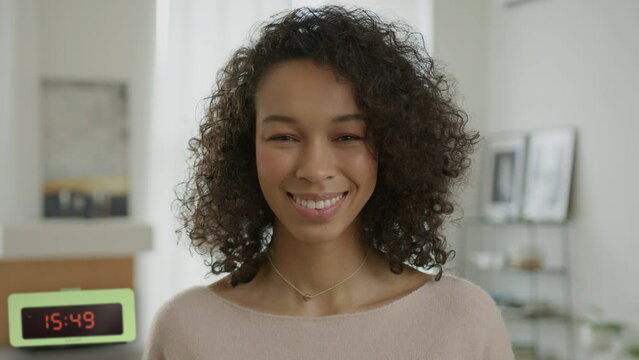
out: 15:49
